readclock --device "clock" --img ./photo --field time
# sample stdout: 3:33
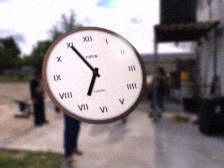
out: 6:55
